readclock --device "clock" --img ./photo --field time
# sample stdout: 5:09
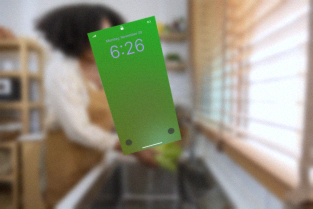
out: 6:26
